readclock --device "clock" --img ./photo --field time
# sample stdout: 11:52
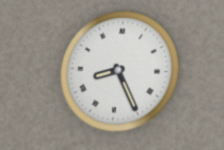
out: 8:25
